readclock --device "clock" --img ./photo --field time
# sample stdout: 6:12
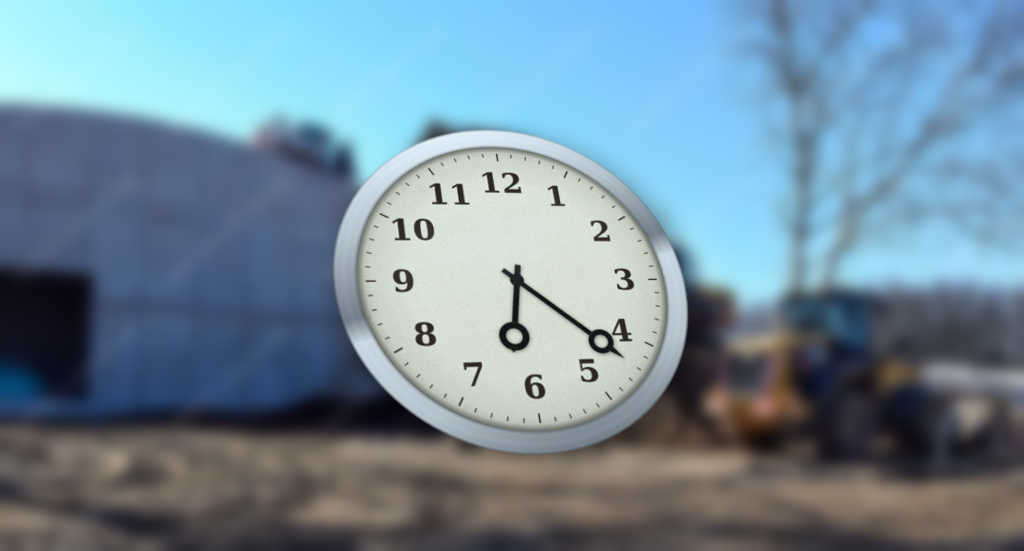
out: 6:22
